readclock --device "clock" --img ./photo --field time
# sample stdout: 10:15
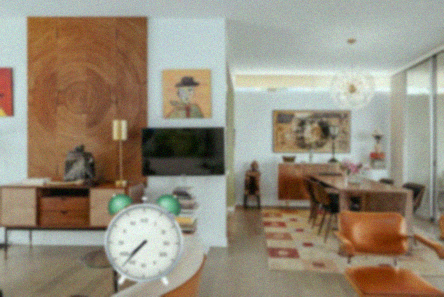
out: 7:37
